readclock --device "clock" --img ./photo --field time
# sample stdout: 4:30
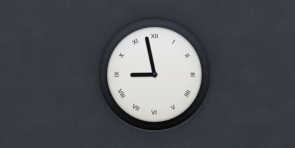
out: 8:58
